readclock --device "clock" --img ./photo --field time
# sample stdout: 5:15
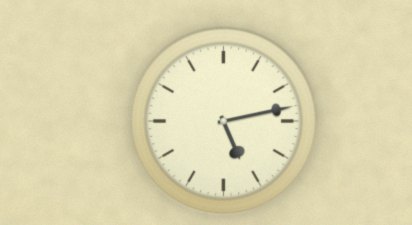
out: 5:13
